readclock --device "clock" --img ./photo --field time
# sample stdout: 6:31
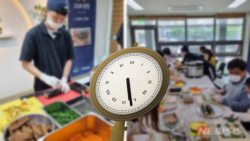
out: 5:27
